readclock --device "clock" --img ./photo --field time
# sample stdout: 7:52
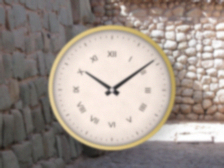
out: 10:09
